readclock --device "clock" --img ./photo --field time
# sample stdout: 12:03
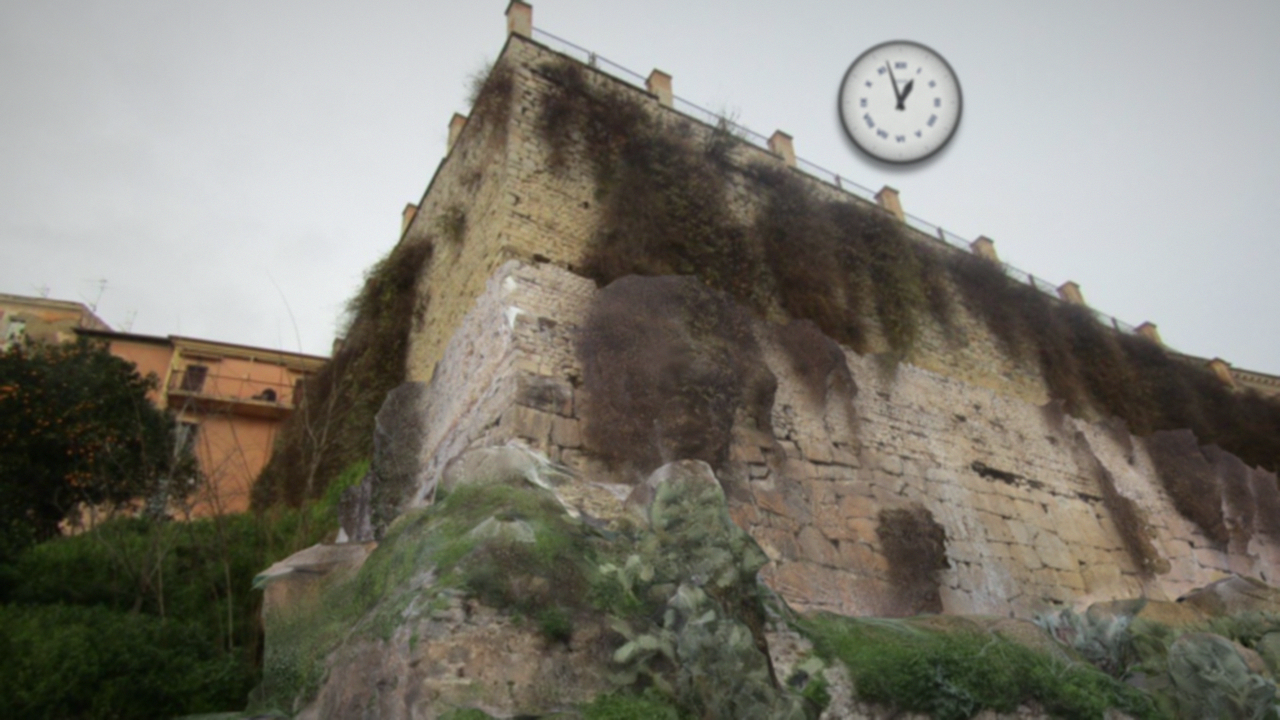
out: 12:57
